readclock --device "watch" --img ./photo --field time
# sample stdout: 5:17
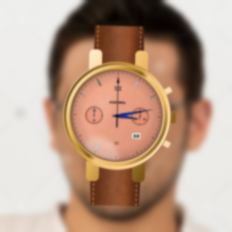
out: 3:13
